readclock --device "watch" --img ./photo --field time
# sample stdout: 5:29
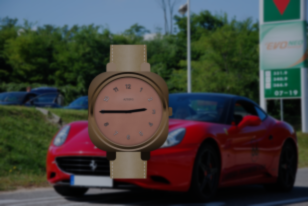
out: 2:45
